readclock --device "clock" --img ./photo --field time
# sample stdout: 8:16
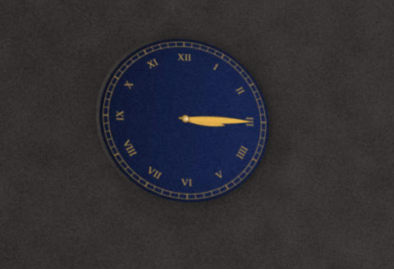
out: 3:15
